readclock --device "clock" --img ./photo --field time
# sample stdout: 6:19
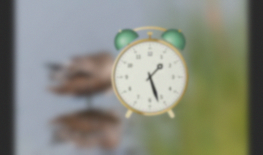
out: 1:27
